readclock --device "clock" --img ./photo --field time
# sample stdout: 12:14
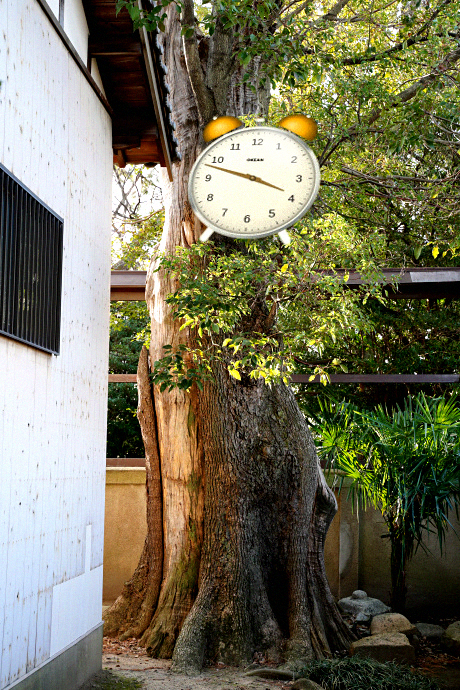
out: 3:48
